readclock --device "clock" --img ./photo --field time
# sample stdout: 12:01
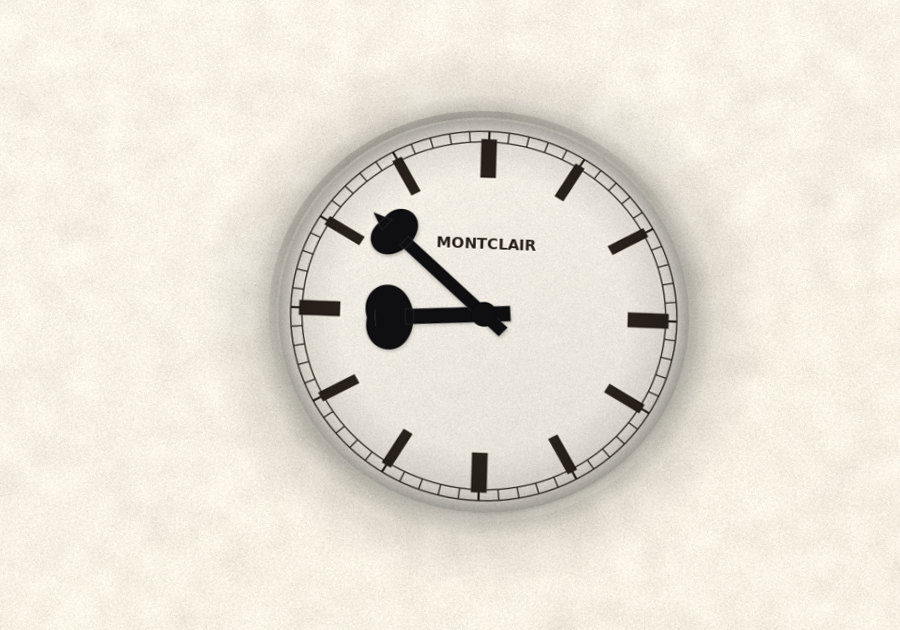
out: 8:52
